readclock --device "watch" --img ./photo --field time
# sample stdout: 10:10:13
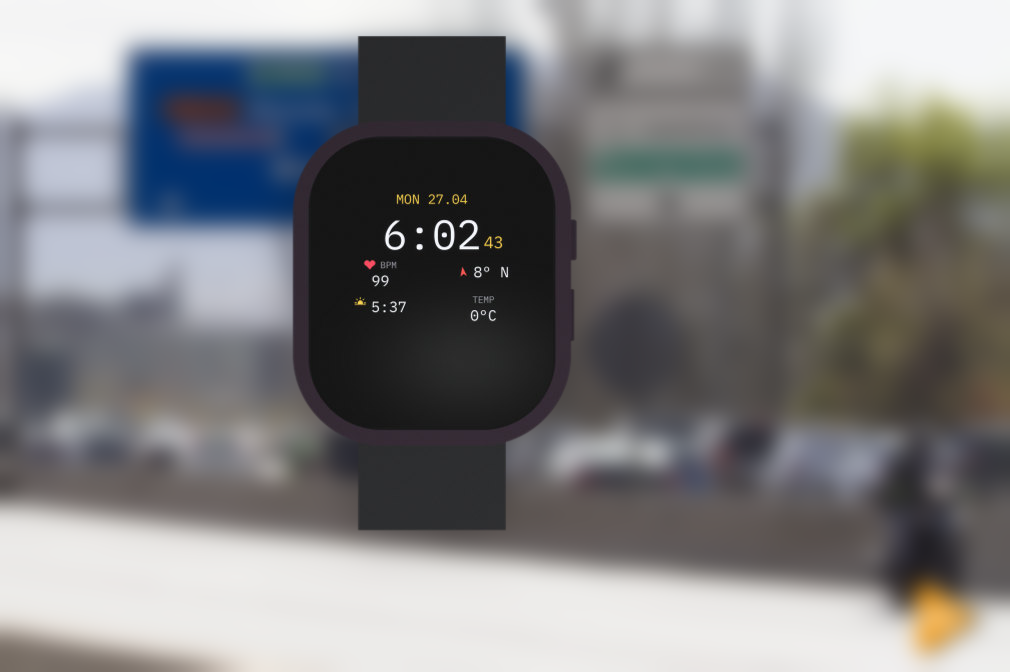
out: 6:02:43
